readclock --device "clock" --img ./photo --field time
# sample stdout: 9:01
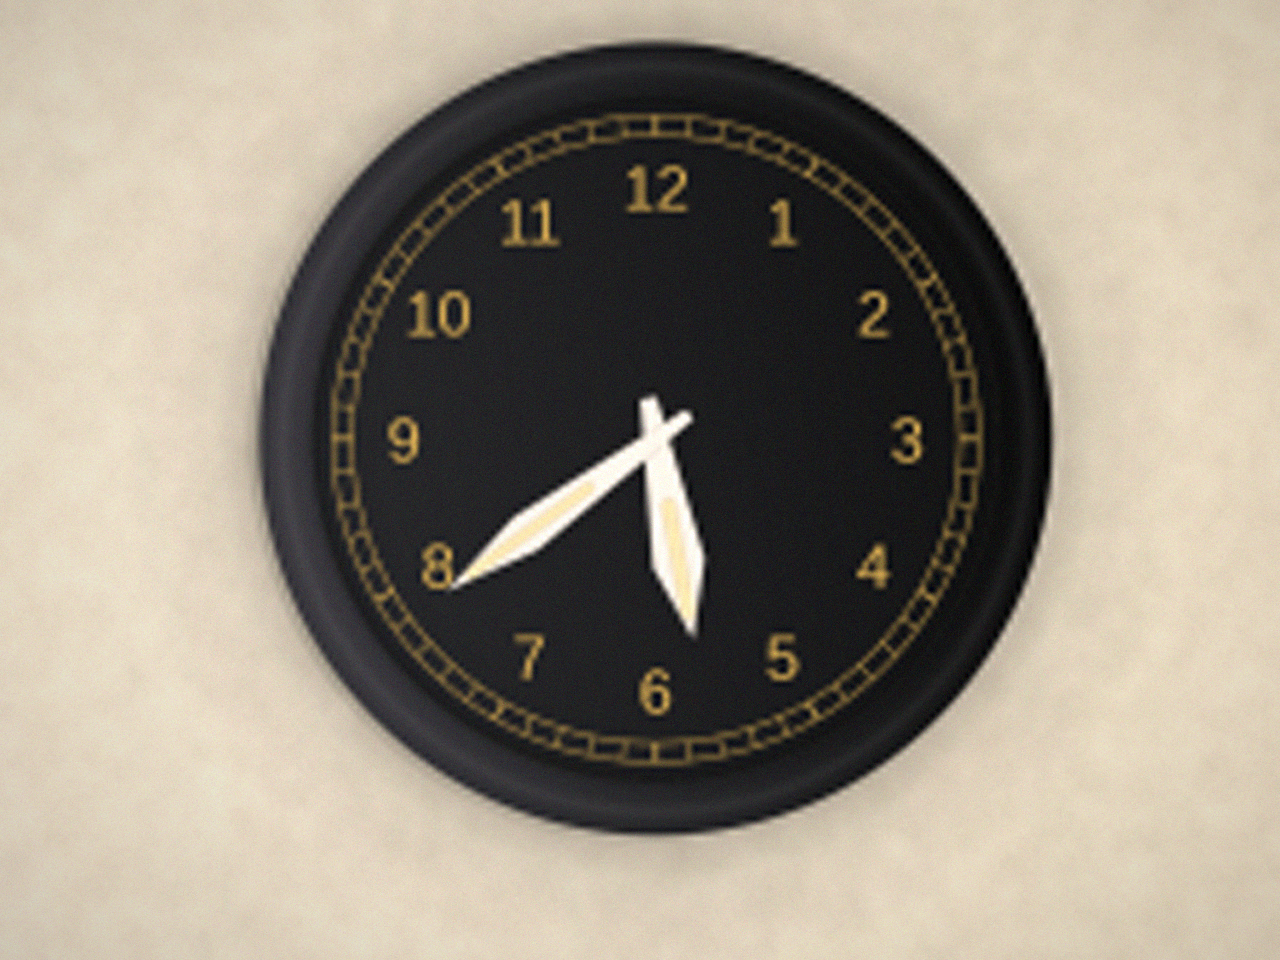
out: 5:39
